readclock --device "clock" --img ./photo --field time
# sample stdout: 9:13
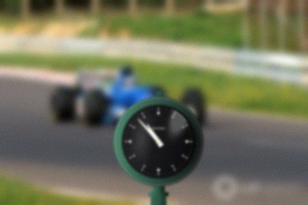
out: 10:53
